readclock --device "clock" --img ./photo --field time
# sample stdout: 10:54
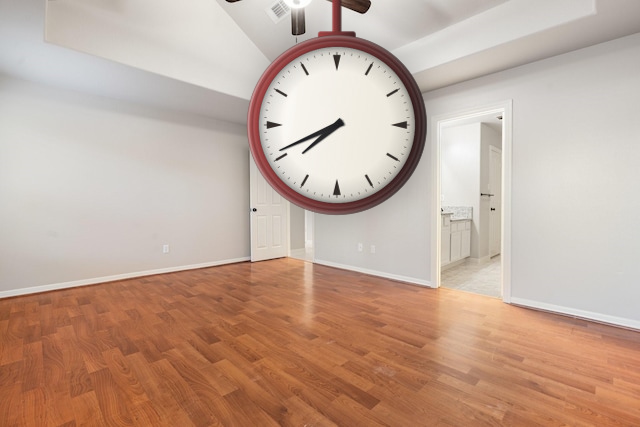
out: 7:41
